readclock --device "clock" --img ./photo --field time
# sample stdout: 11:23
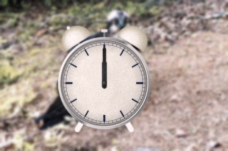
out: 12:00
